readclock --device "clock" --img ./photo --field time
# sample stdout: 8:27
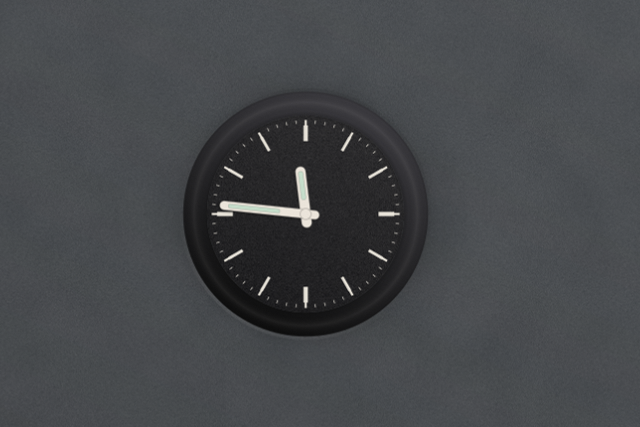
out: 11:46
